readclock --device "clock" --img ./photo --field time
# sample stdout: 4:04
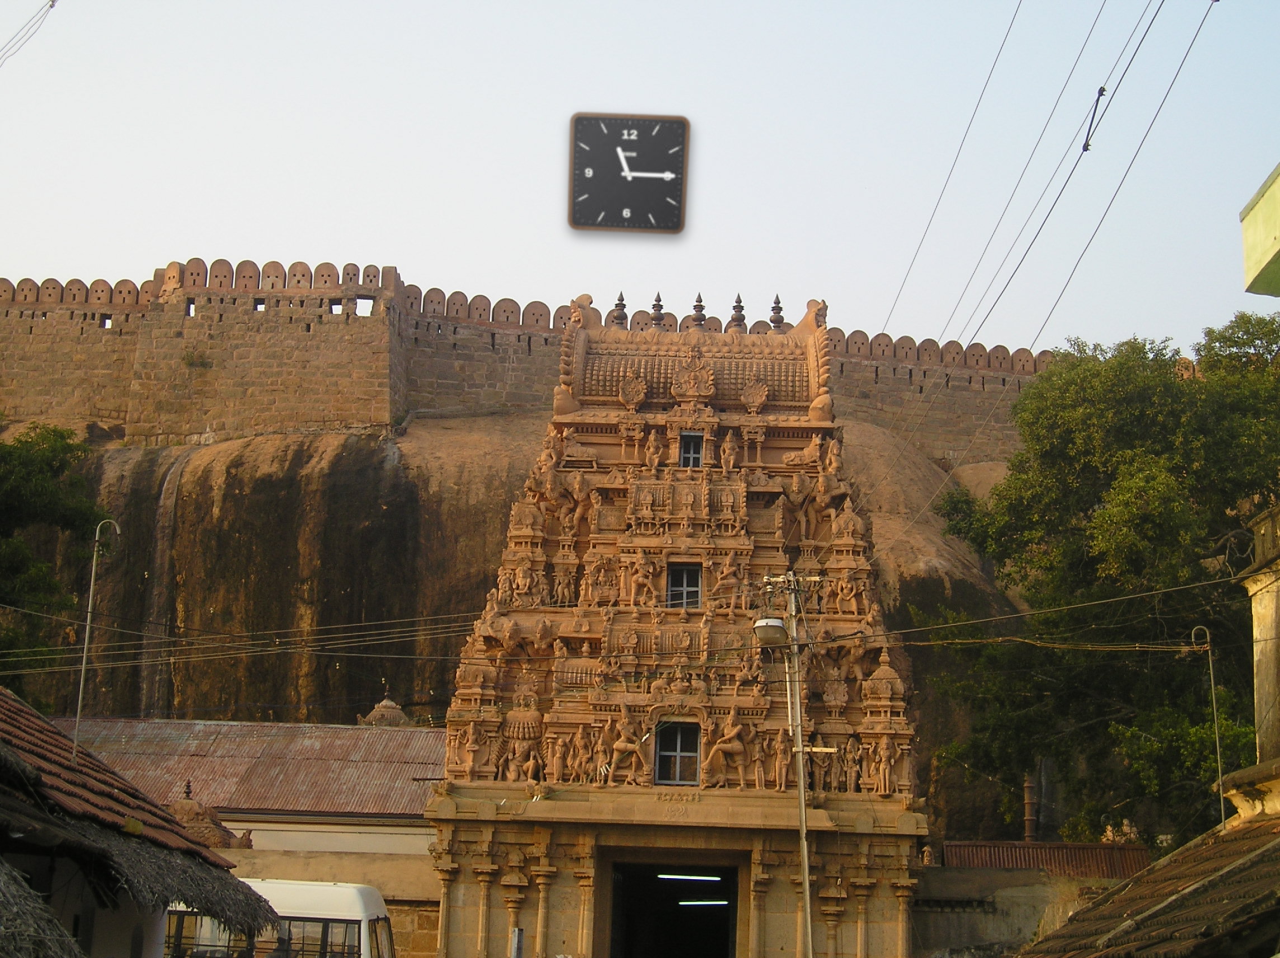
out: 11:15
